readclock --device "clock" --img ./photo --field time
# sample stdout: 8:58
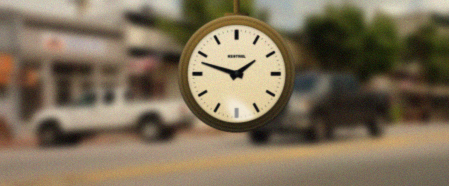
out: 1:48
